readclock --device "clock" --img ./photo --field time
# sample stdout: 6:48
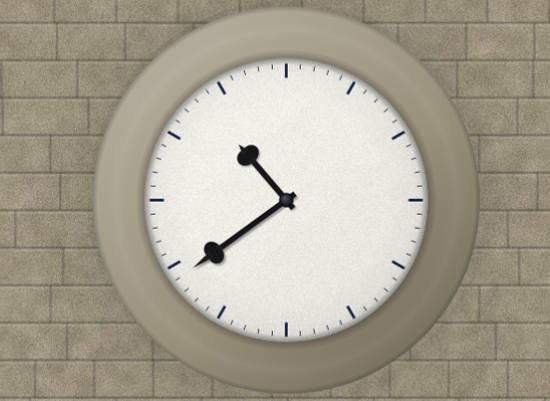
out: 10:39
